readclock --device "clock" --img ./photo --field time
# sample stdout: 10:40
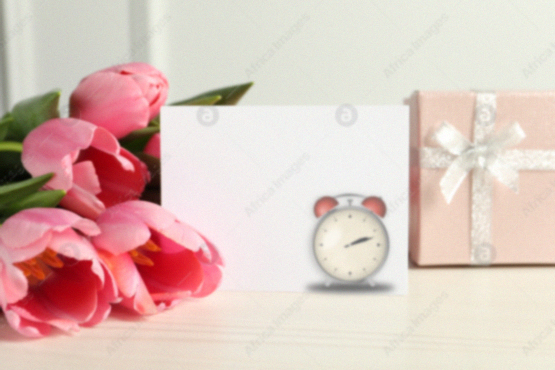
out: 2:12
